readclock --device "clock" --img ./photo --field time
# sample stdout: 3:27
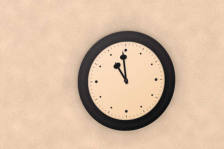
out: 10:59
